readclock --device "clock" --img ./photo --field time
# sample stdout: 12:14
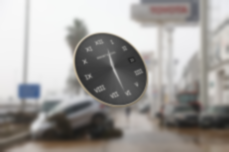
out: 12:31
